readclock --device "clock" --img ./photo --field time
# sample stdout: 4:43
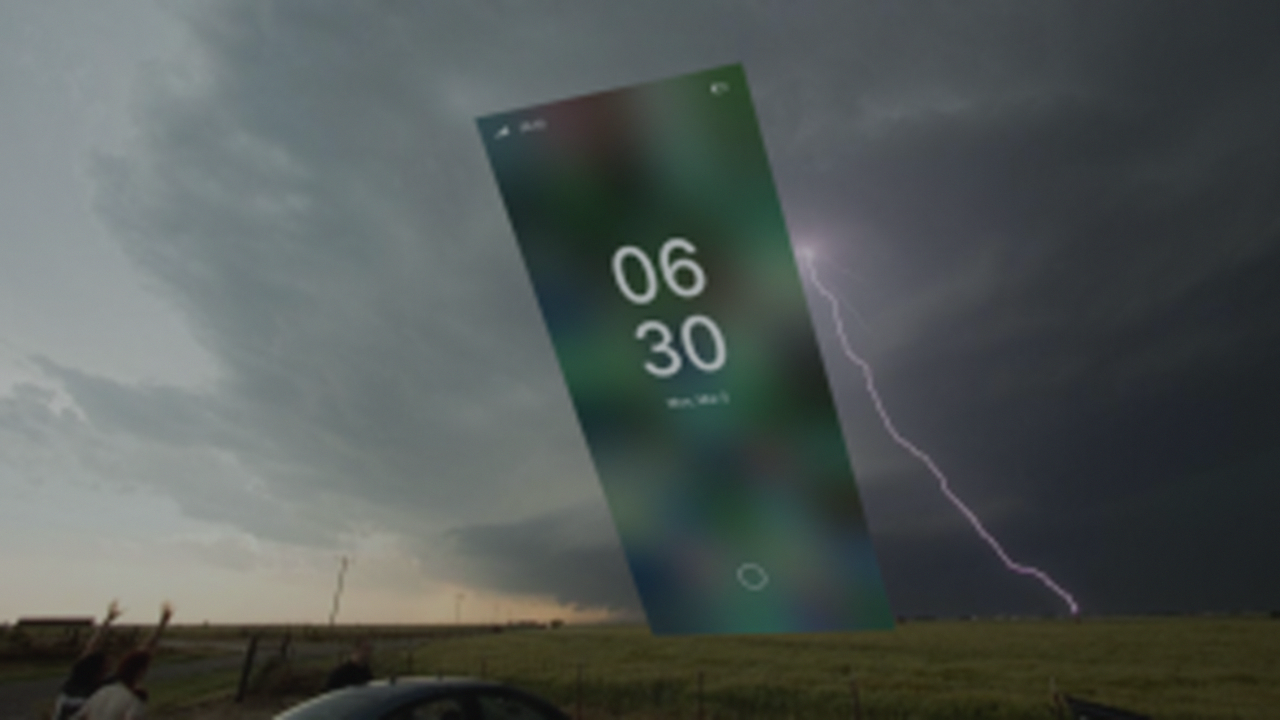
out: 6:30
